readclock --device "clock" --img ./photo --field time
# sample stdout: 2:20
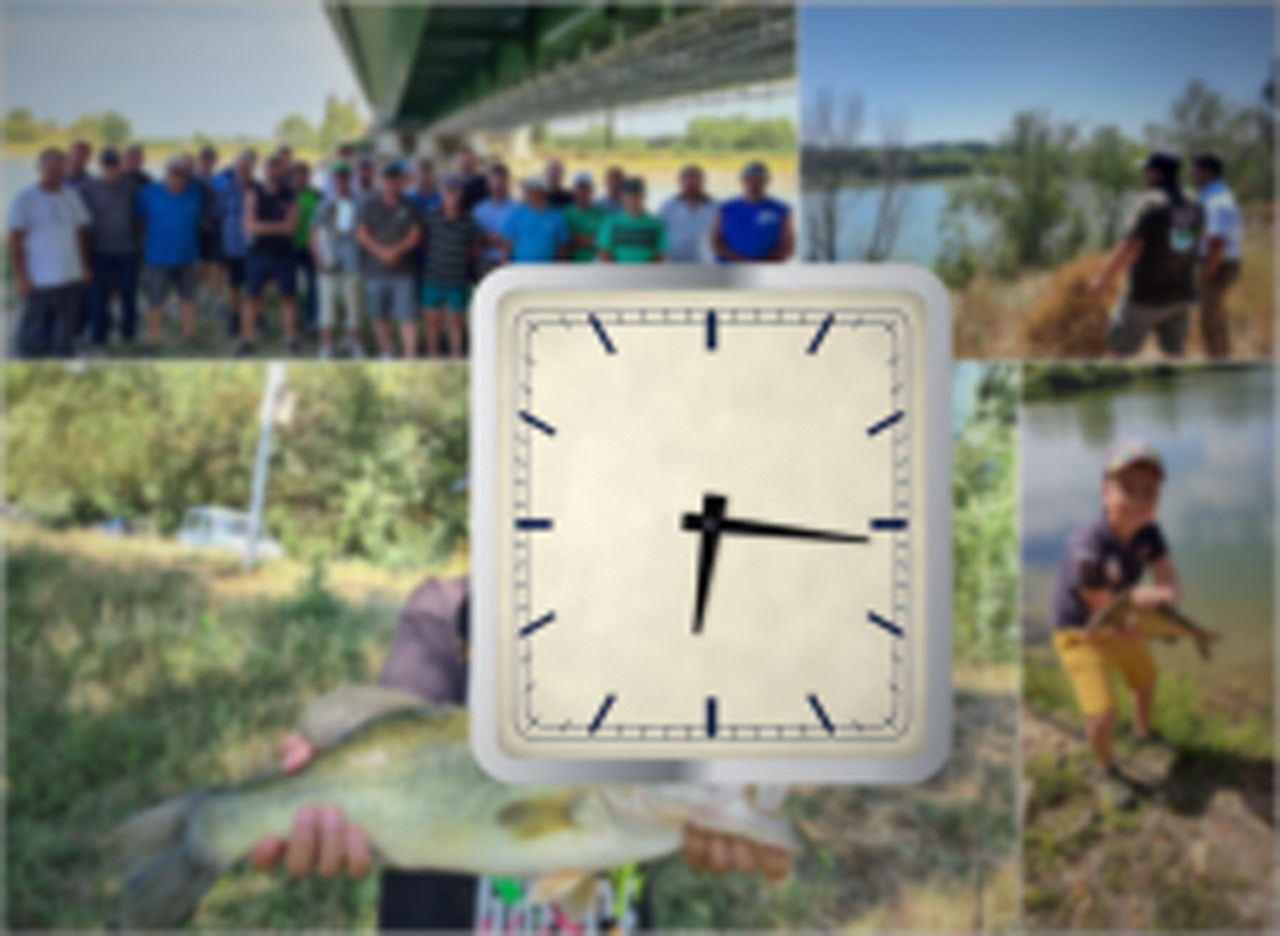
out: 6:16
